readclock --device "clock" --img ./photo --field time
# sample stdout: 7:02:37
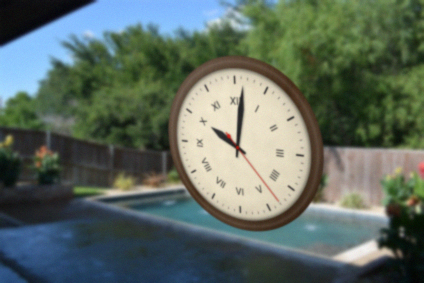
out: 10:01:23
